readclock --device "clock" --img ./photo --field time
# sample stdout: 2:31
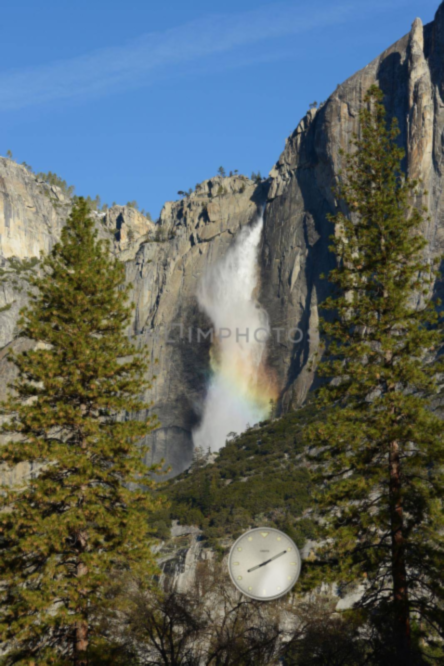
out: 8:10
